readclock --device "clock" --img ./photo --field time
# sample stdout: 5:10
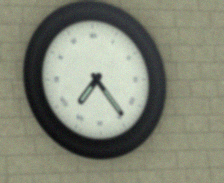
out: 7:24
